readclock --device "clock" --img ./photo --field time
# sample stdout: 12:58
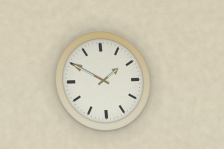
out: 1:50
